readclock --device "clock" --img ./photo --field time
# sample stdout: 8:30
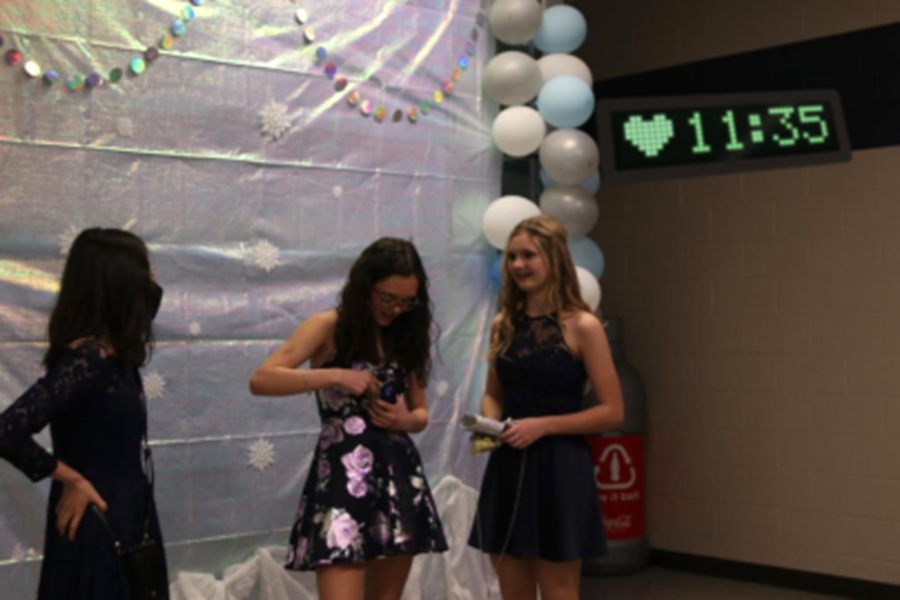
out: 11:35
